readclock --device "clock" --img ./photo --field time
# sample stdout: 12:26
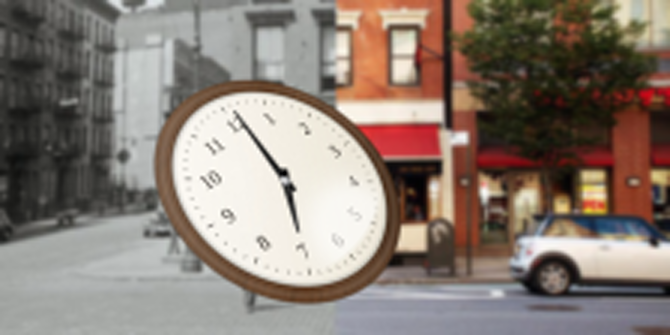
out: 7:01
